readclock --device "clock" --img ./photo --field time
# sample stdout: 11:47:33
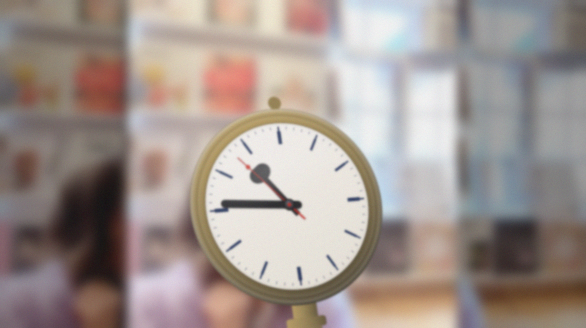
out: 10:45:53
